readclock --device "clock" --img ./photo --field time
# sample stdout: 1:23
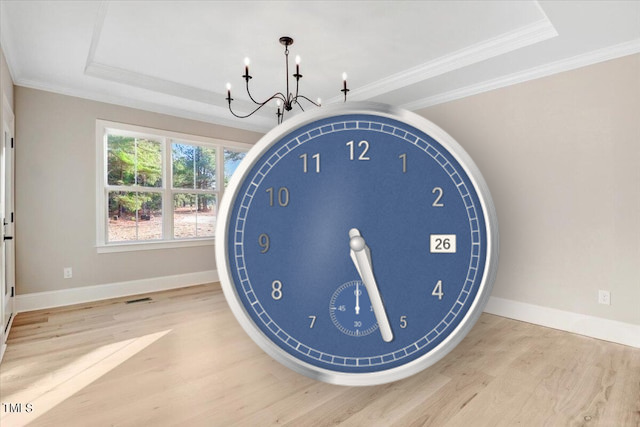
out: 5:27
